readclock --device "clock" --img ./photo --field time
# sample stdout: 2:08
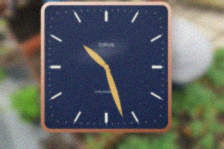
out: 10:27
